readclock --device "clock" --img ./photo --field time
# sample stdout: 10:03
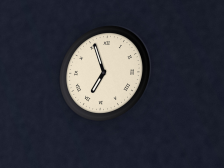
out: 6:56
